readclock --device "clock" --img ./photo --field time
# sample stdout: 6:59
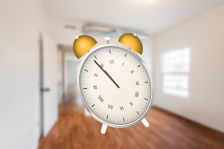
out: 10:54
